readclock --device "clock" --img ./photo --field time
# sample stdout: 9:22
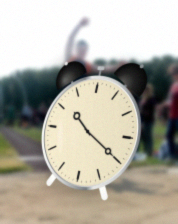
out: 10:20
